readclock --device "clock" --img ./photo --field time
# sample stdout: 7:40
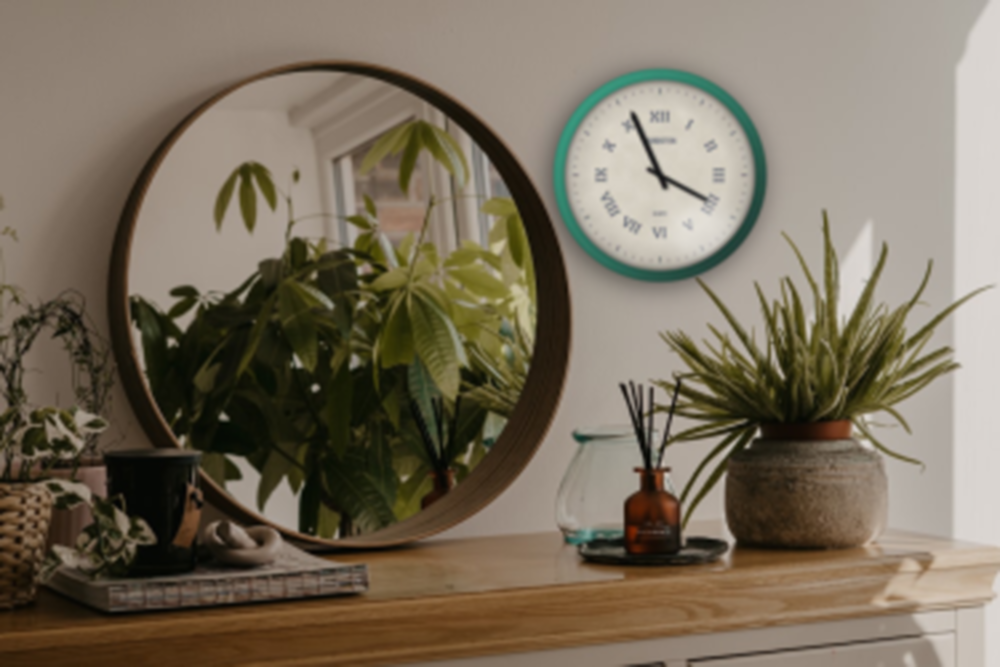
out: 3:56
